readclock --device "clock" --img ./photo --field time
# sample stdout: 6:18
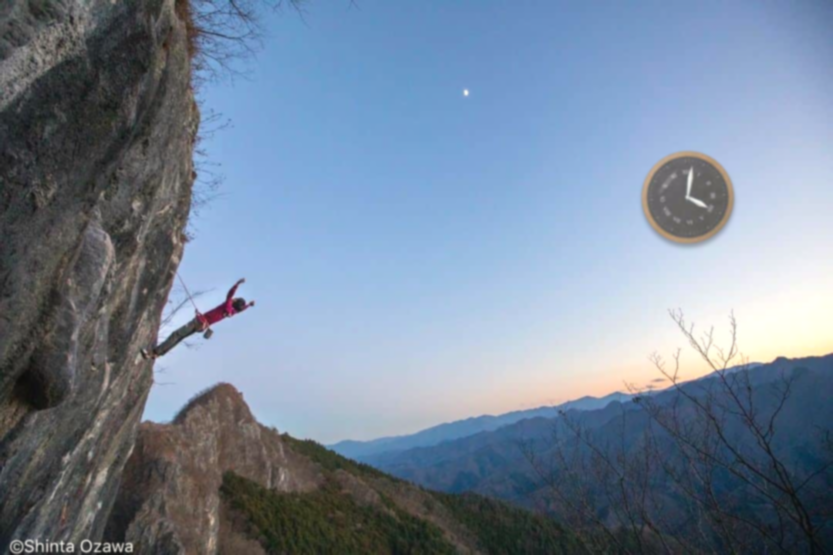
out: 4:02
